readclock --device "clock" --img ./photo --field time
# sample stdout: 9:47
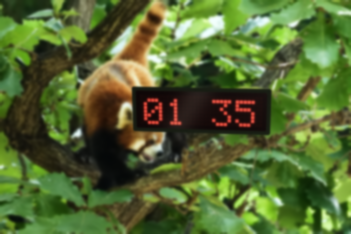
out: 1:35
